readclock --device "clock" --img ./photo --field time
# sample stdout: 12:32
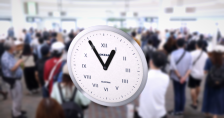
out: 12:55
